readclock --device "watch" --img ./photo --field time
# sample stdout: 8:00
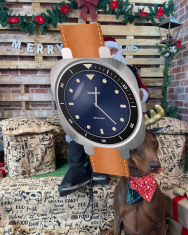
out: 12:23
